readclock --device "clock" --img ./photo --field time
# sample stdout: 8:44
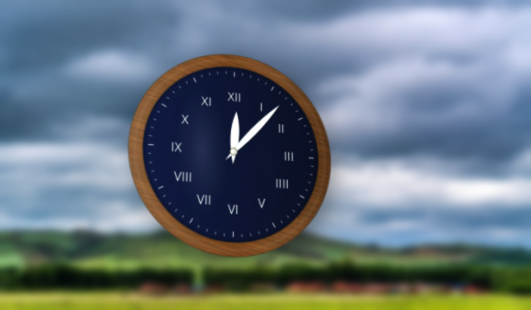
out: 12:07
